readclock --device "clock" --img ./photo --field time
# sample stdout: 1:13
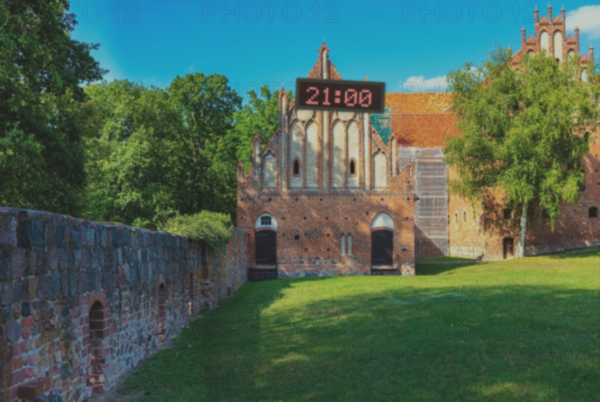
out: 21:00
